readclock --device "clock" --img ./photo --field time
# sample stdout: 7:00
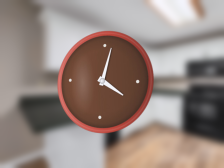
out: 4:02
